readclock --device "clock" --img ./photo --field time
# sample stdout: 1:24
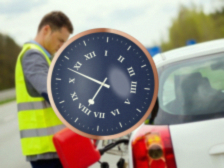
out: 7:53
